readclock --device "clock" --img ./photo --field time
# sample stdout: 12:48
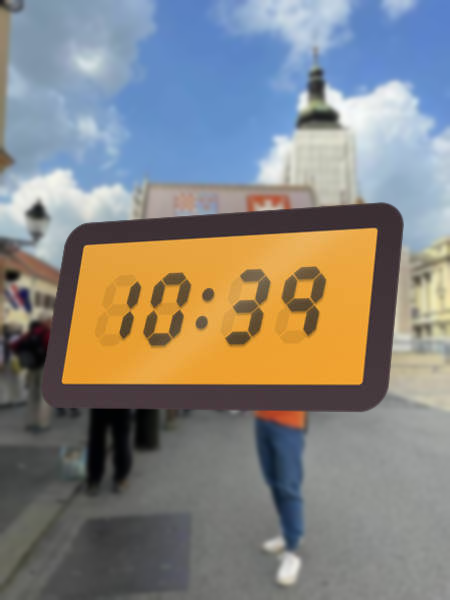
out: 10:39
